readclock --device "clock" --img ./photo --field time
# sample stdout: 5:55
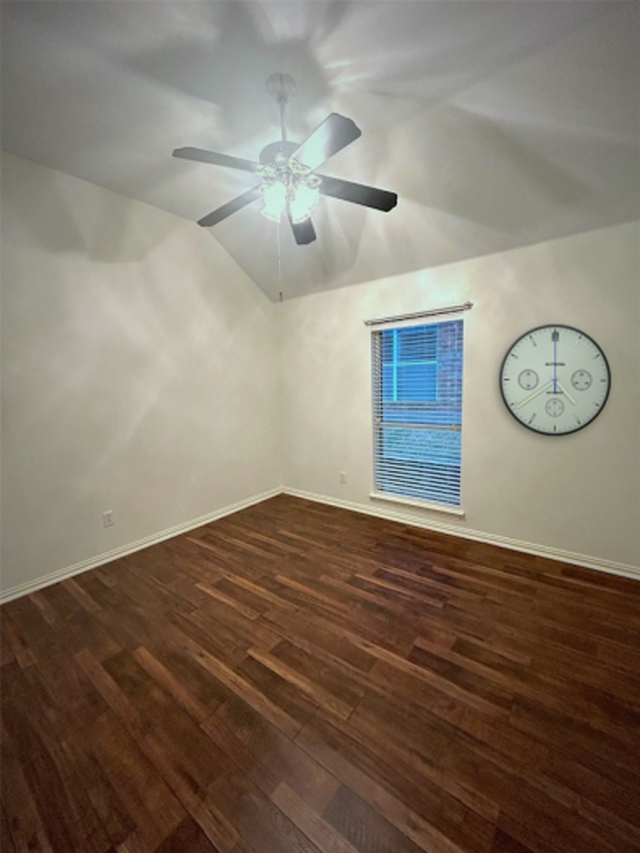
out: 4:39
